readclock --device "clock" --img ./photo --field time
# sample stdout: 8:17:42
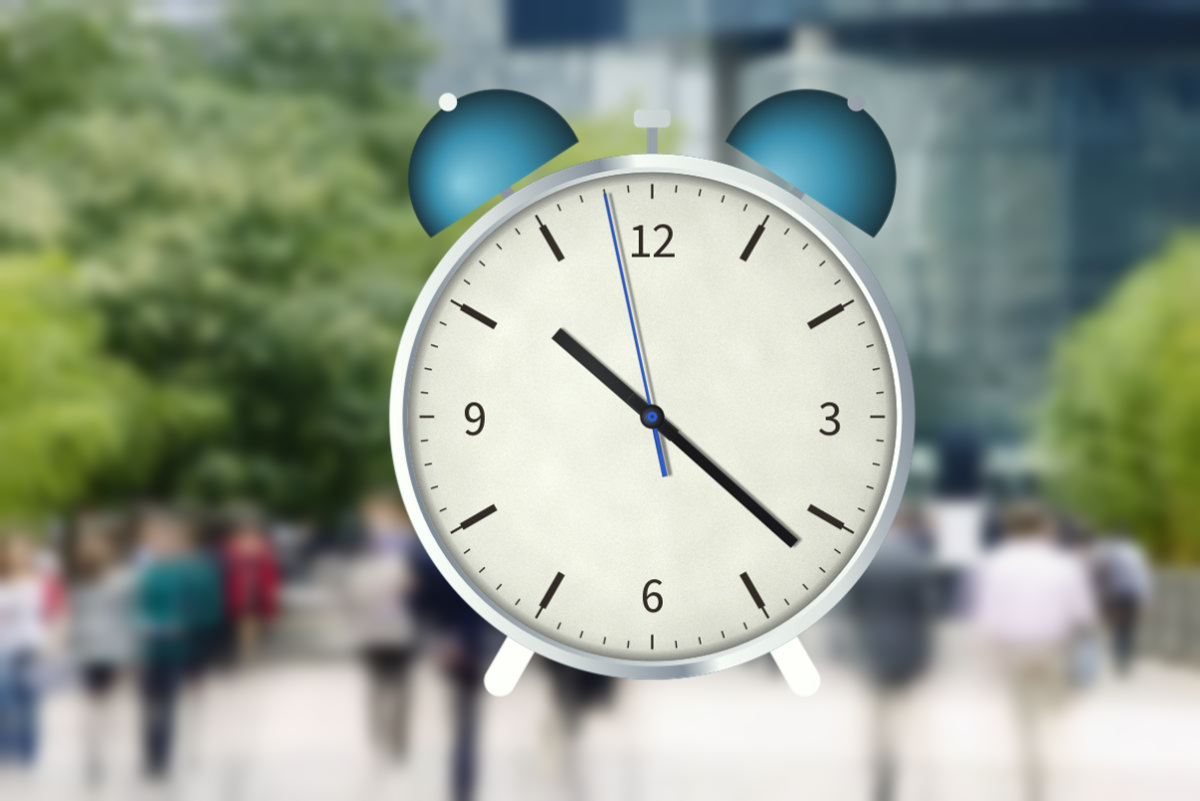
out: 10:21:58
